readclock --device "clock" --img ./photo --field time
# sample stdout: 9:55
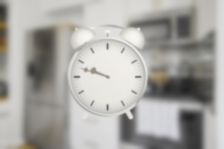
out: 9:48
